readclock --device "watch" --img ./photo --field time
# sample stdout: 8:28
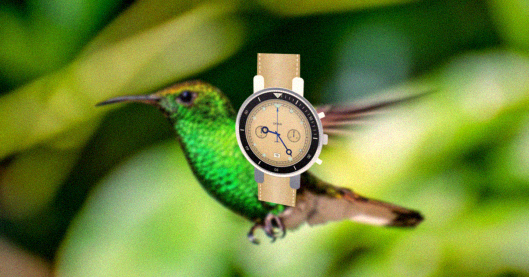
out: 9:24
